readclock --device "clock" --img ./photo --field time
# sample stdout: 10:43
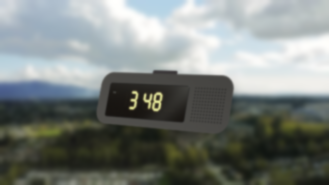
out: 3:48
